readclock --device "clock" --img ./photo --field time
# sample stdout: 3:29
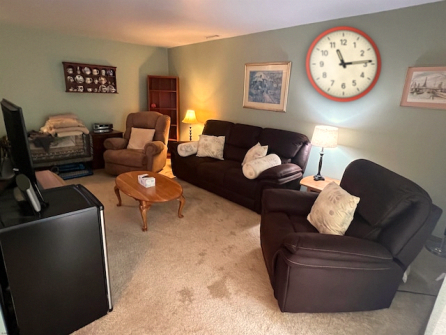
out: 11:14
